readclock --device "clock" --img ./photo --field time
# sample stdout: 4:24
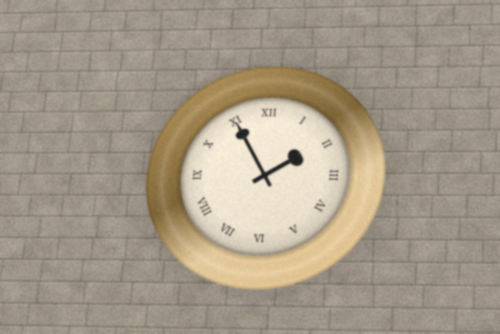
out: 1:55
